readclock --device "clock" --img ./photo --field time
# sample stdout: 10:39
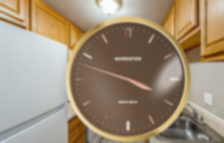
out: 3:48
